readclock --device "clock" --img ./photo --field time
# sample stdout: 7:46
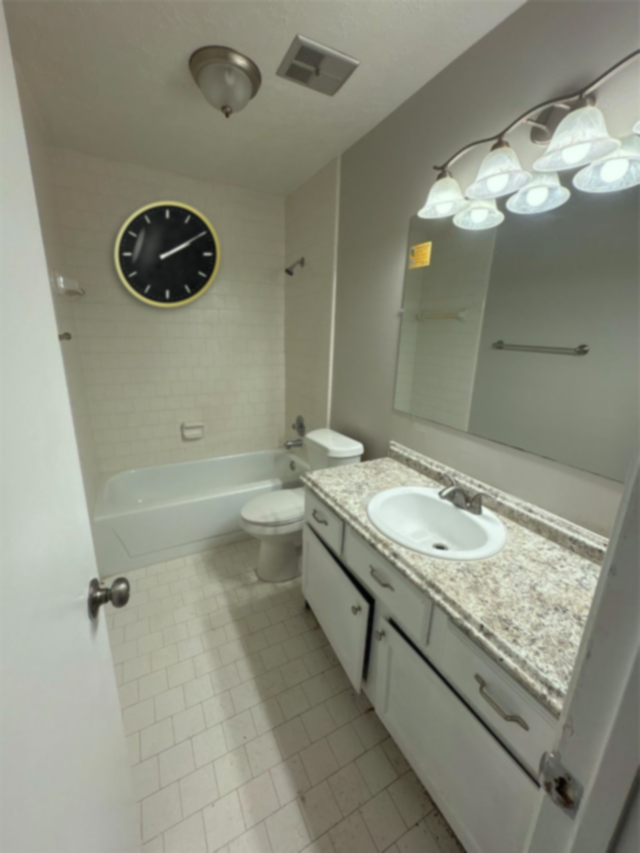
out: 2:10
